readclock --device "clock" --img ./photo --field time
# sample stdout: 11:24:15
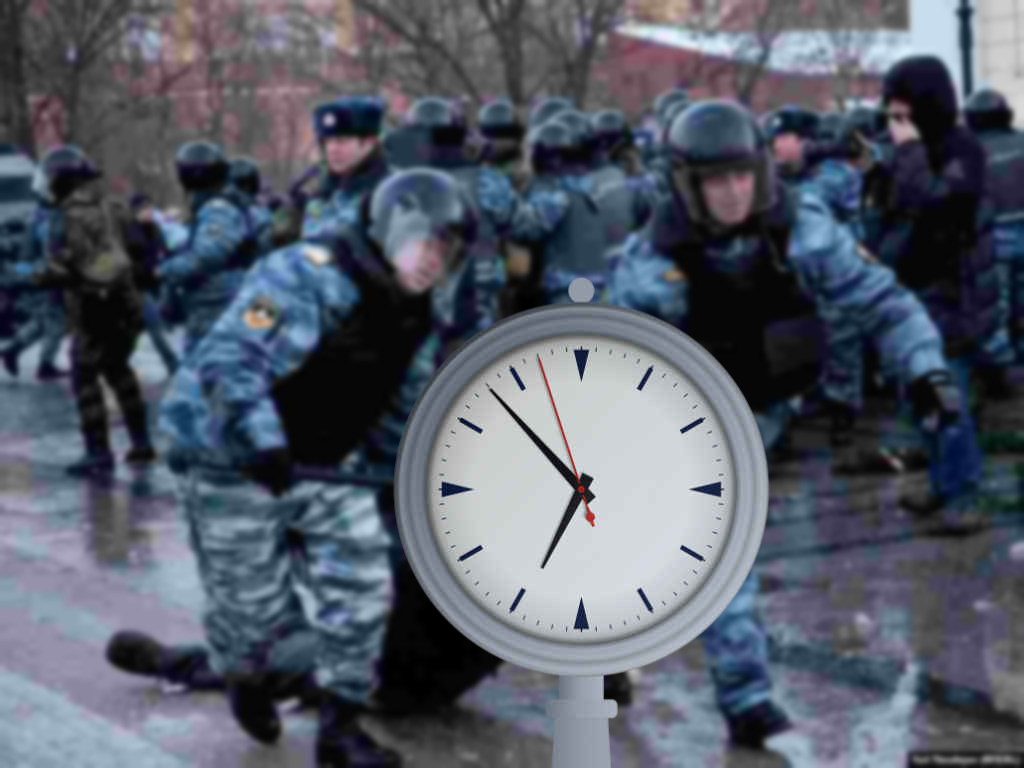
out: 6:52:57
